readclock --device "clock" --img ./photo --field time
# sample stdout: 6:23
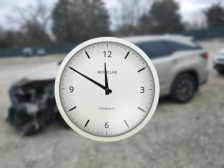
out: 11:50
